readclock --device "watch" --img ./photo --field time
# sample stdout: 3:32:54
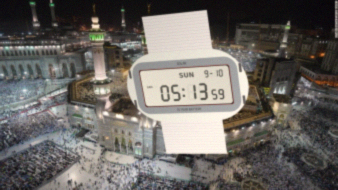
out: 5:13:59
